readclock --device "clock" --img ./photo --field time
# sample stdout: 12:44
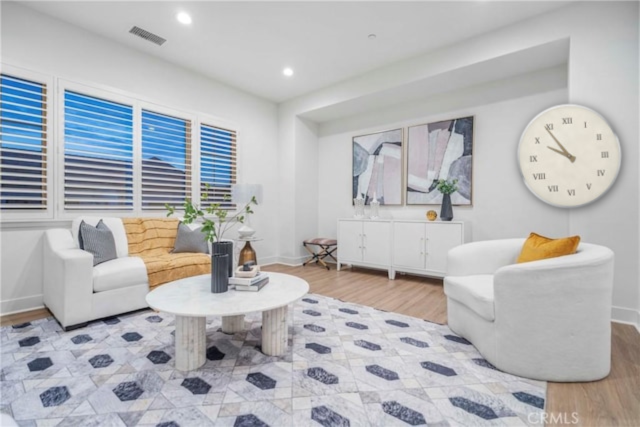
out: 9:54
